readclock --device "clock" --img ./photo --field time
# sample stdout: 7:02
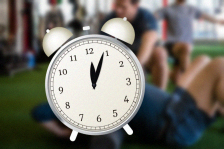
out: 12:04
